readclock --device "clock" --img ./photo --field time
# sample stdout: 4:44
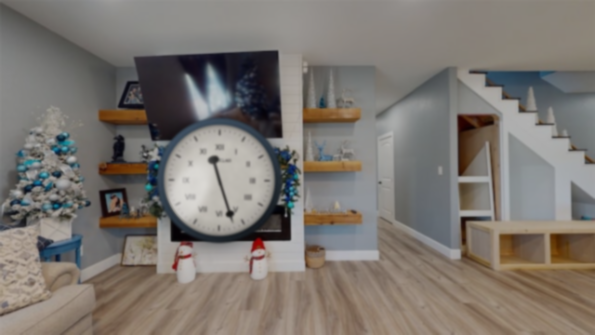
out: 11:27
